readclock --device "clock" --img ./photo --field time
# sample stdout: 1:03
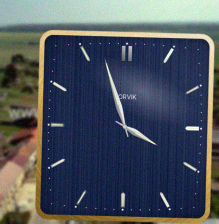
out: 3:57
